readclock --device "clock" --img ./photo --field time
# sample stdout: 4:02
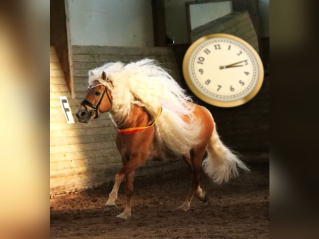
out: 3:14
